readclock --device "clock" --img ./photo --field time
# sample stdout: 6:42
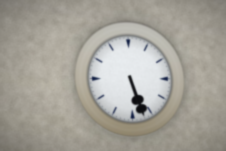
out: 5:27
